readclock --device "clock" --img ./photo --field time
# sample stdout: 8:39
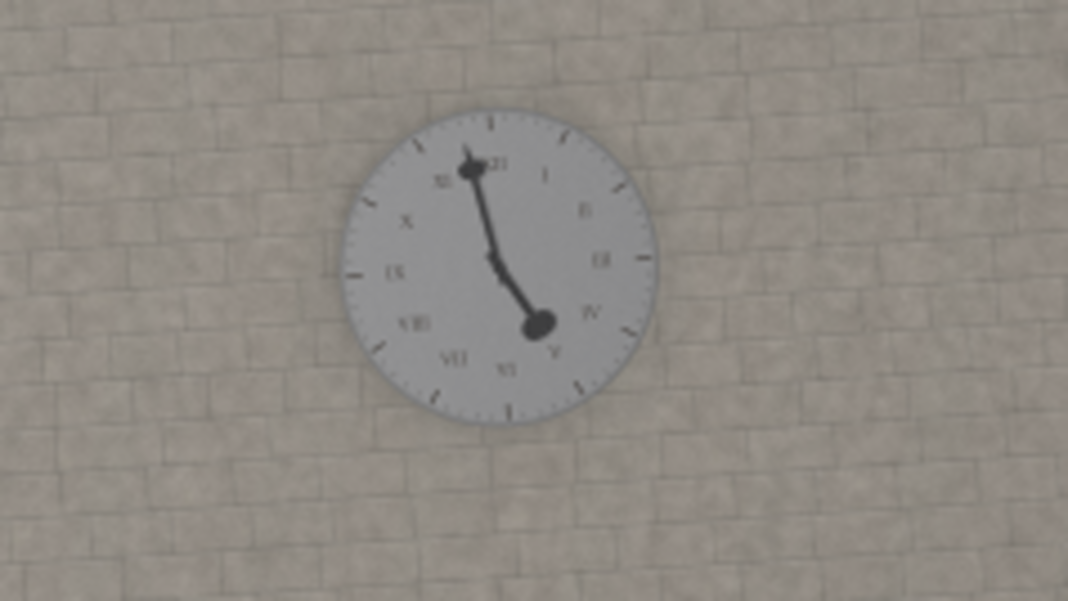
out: 4:58
